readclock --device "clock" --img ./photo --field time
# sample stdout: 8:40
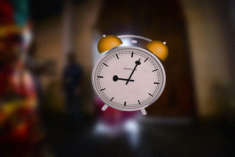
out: 9:03
